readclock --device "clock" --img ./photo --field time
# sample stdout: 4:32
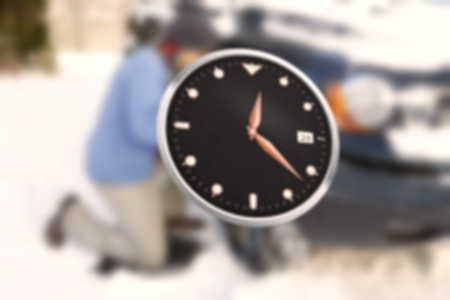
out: 12:22
